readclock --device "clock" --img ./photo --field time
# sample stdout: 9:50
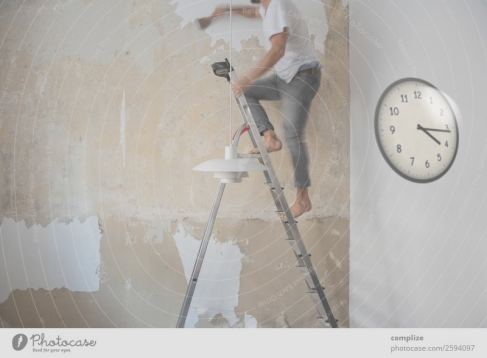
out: 4:16
